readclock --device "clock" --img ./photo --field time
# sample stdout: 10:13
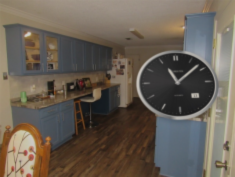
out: 11:08
